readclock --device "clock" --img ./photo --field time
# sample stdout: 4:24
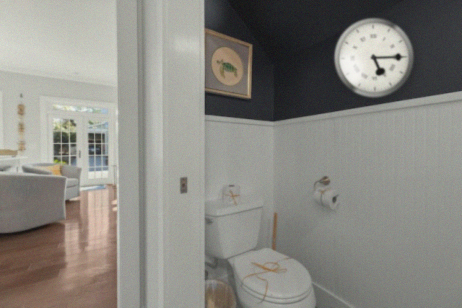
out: 5:15
